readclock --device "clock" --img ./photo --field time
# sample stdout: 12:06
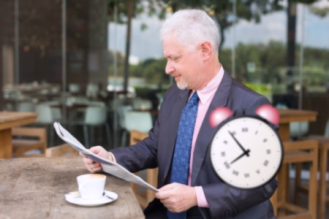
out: 7:54
